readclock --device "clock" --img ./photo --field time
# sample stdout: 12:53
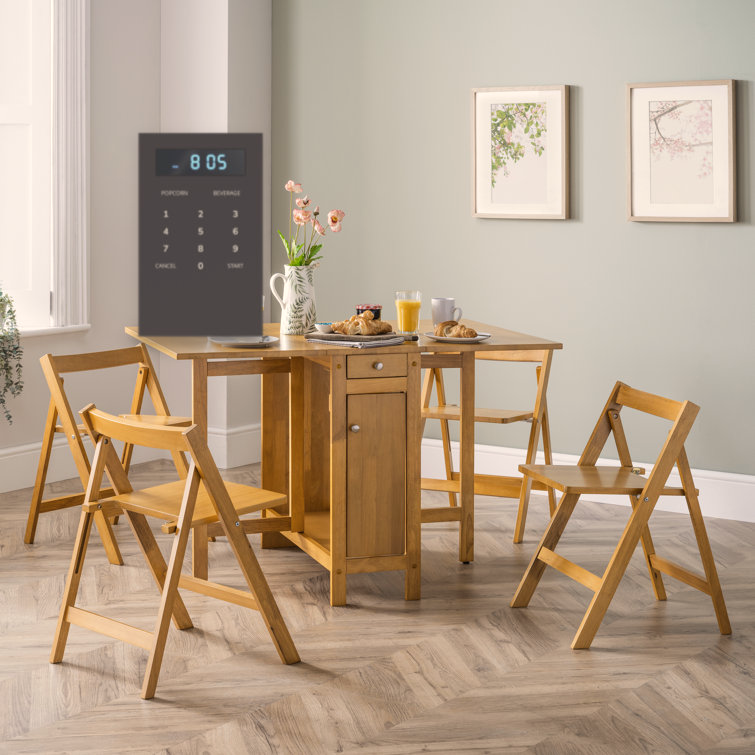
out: 8:05
